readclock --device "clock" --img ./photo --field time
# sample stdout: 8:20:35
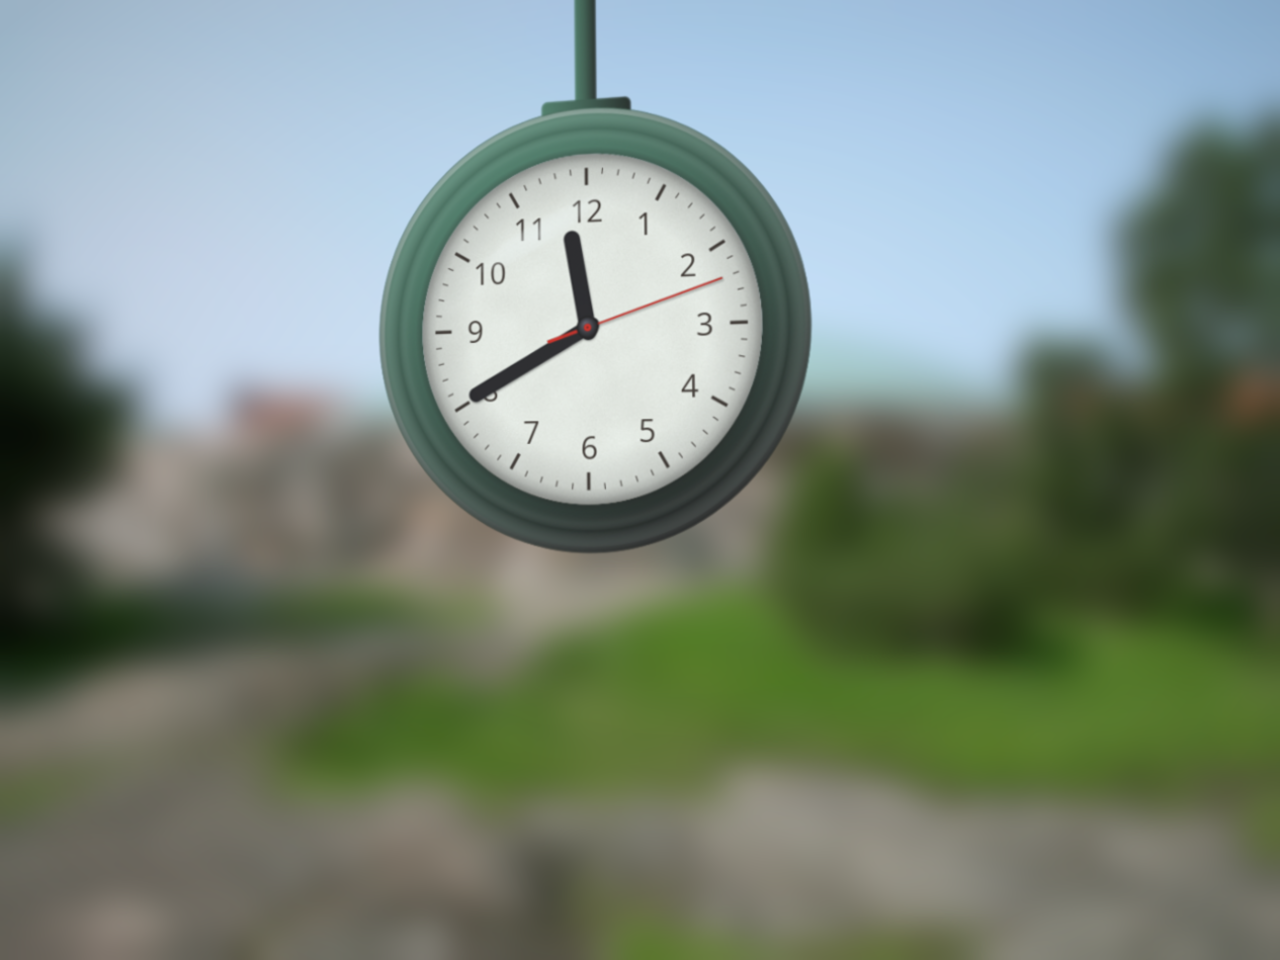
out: 11:40:12
